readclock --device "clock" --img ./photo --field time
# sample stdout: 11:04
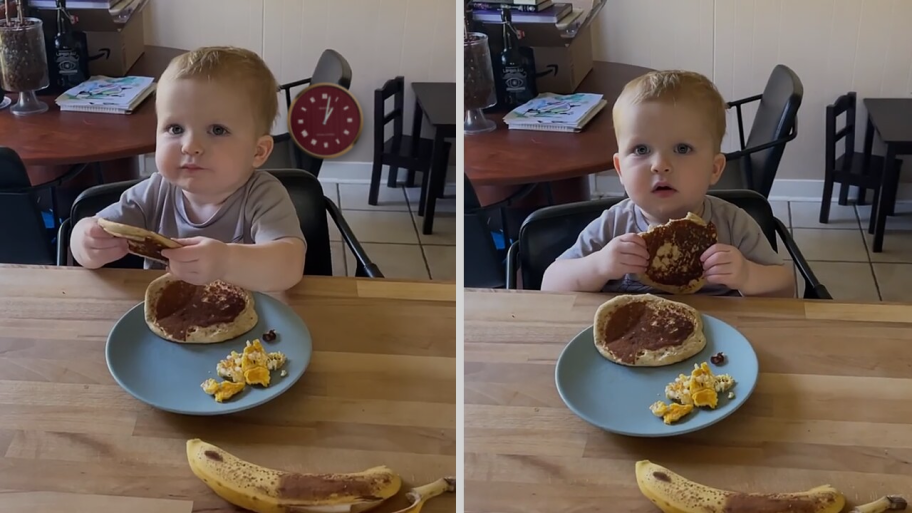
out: 1:02
